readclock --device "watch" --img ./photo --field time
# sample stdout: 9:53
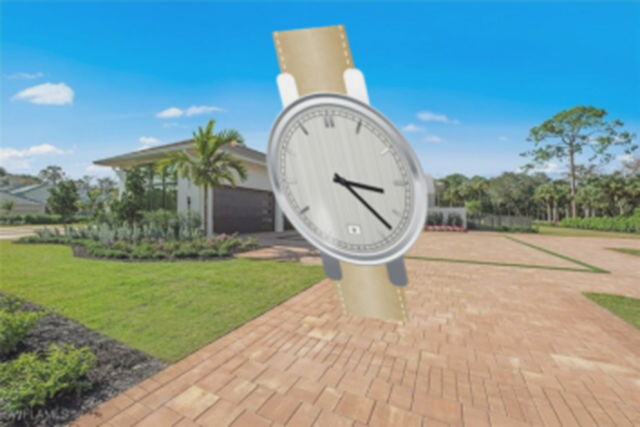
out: 3:23
